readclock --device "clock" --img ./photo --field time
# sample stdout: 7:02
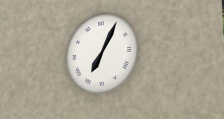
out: 7:05
